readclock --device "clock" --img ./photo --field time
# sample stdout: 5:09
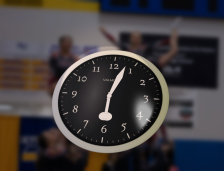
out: 6:03
